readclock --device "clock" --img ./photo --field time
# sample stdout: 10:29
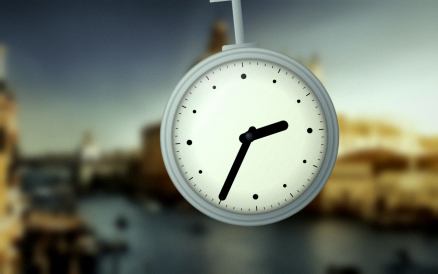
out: 2:35
